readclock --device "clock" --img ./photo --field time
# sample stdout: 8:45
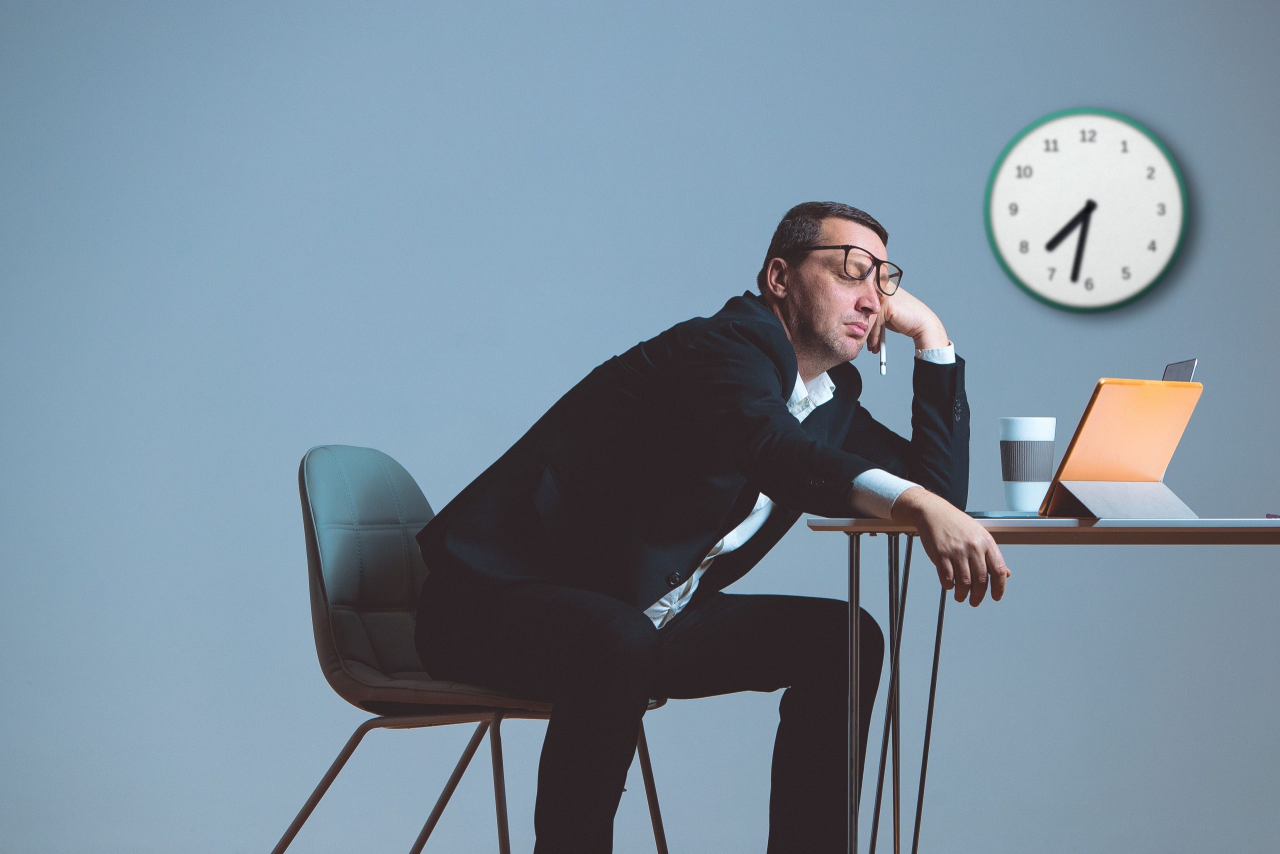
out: 7:32
